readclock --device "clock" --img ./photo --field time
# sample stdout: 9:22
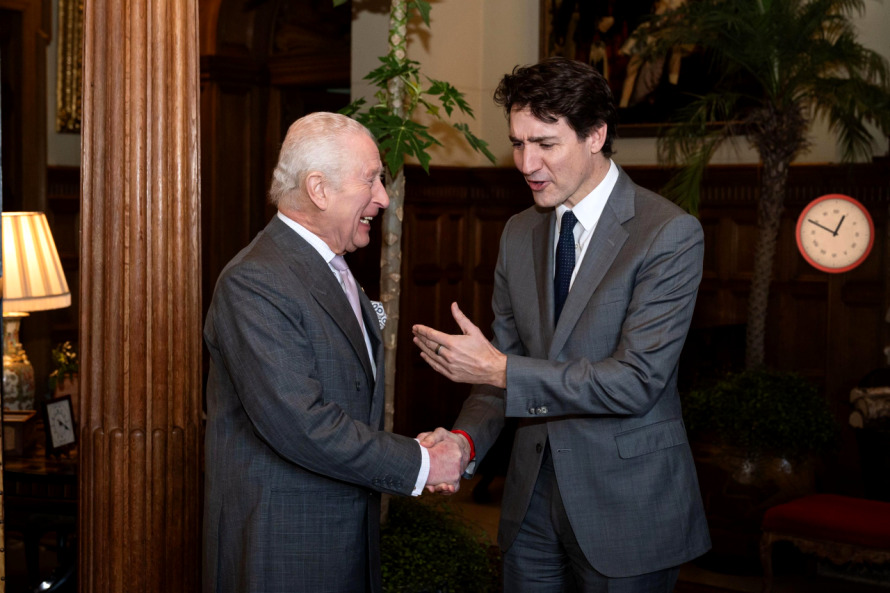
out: 12:49
